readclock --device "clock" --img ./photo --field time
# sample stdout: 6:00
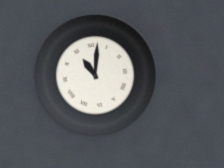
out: 11:02
